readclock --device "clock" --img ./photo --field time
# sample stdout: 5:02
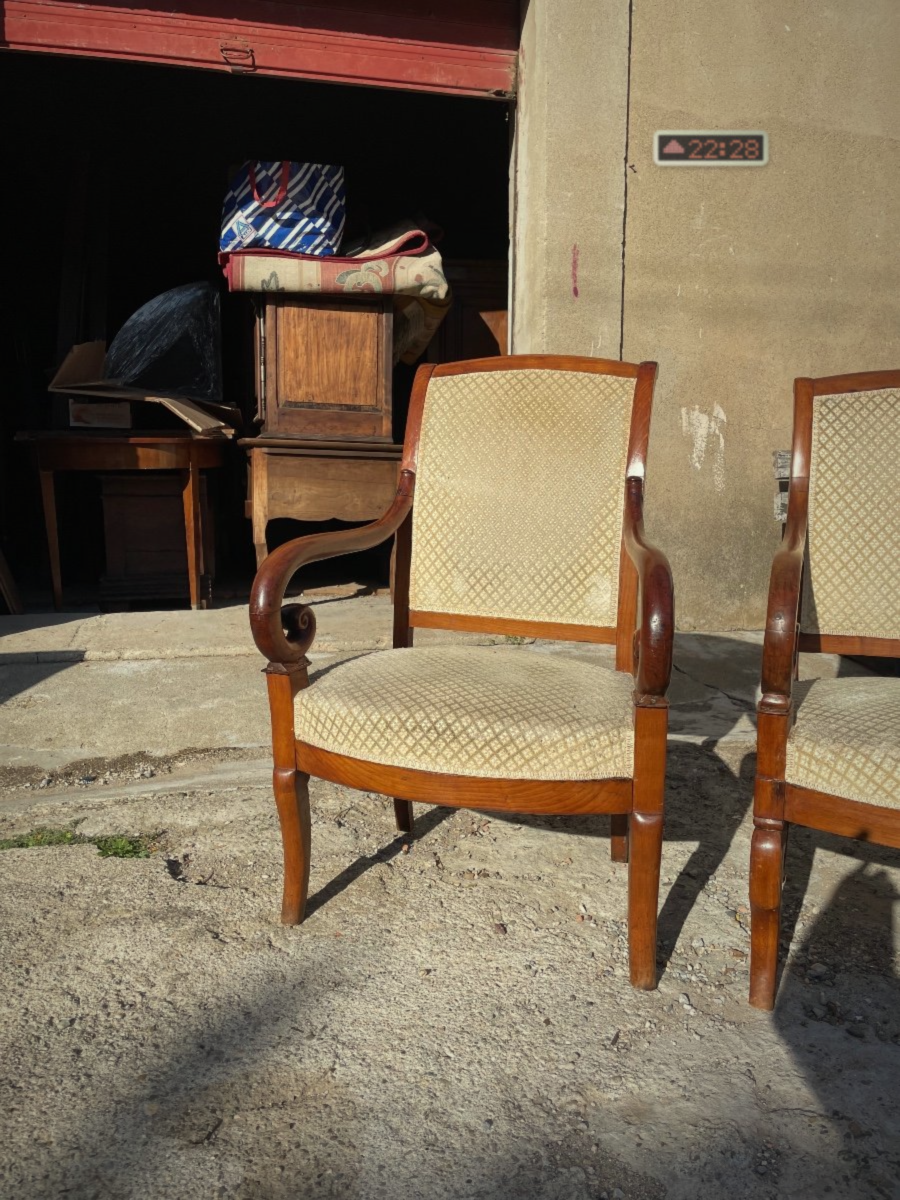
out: 22:28
